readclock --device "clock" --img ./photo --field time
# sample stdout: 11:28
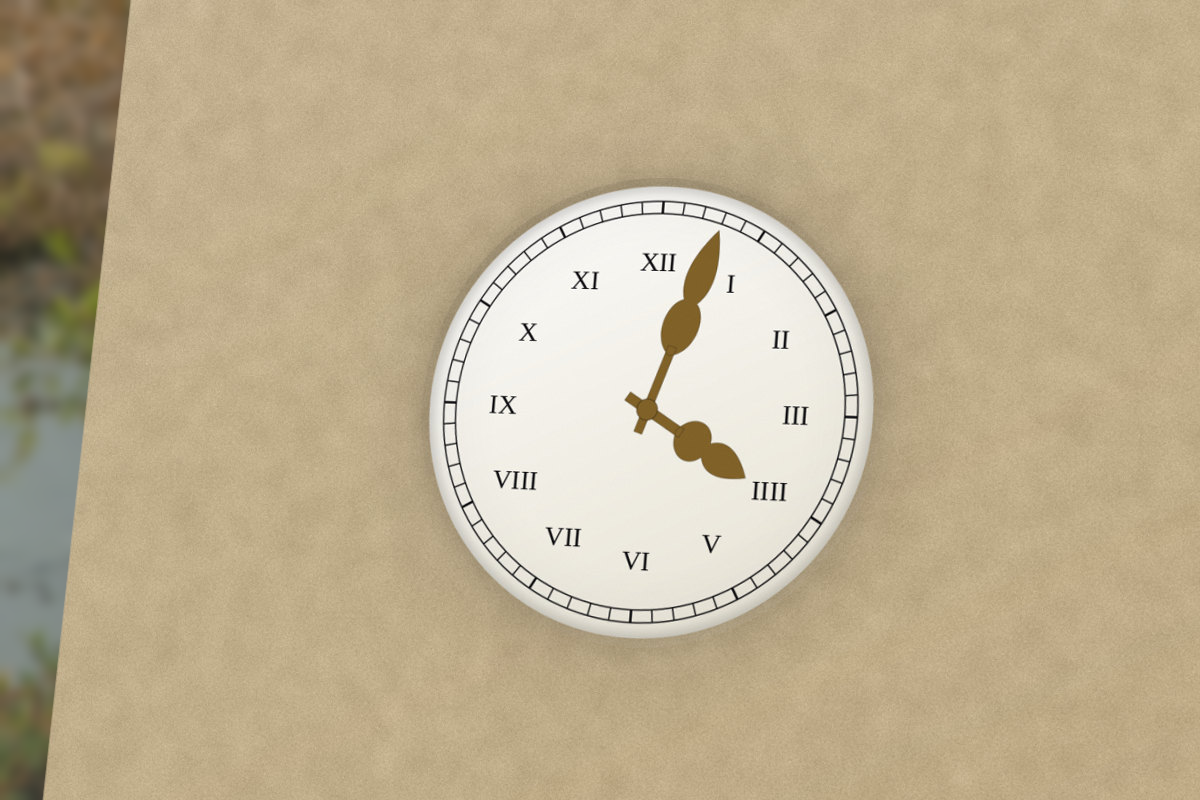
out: 4:03
